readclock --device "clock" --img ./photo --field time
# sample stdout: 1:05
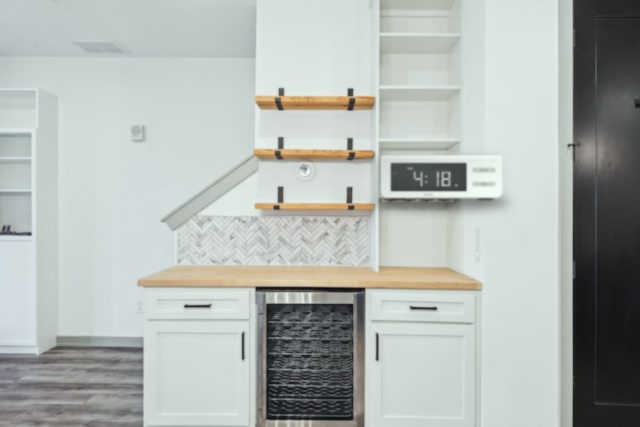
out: 4:18
